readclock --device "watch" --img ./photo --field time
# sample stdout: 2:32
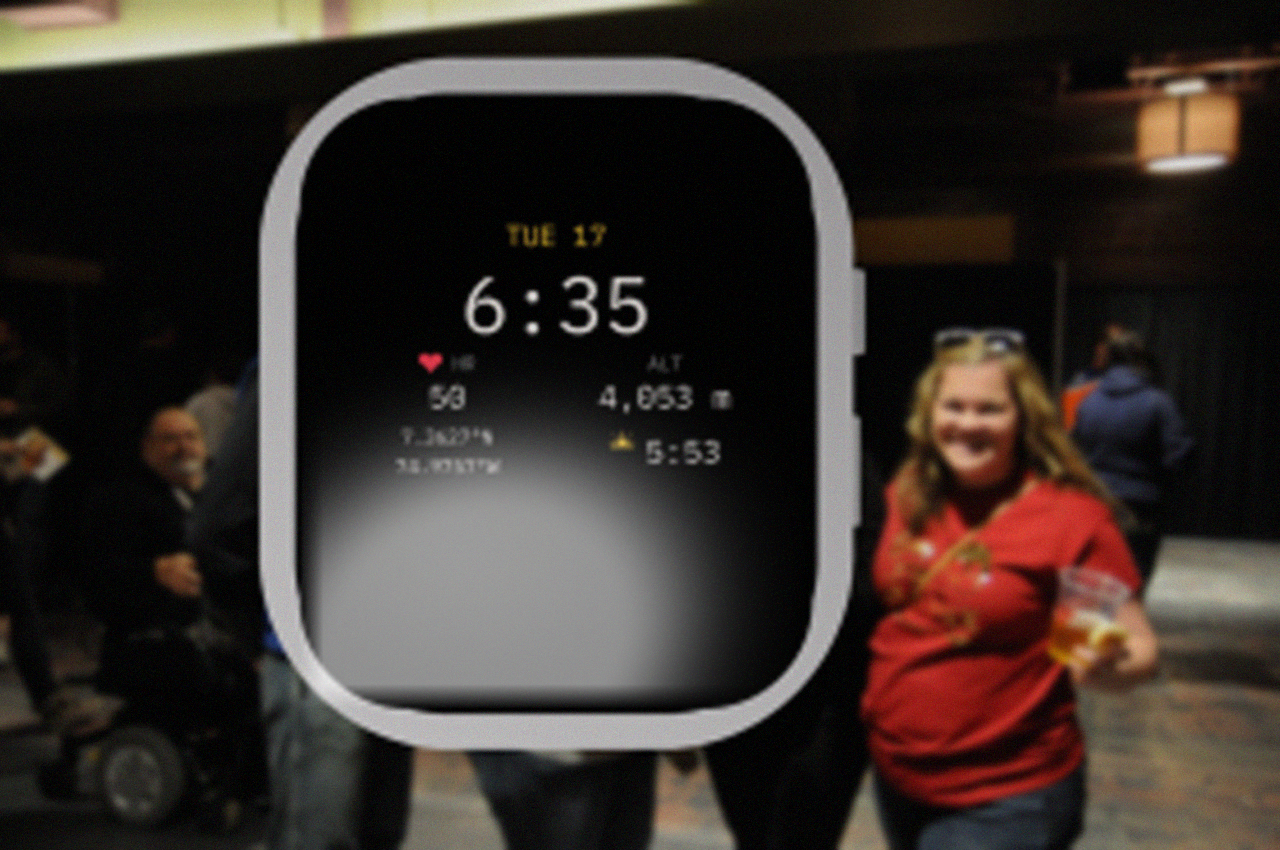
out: 6:35
